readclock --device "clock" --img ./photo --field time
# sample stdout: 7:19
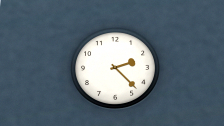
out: 2:23
